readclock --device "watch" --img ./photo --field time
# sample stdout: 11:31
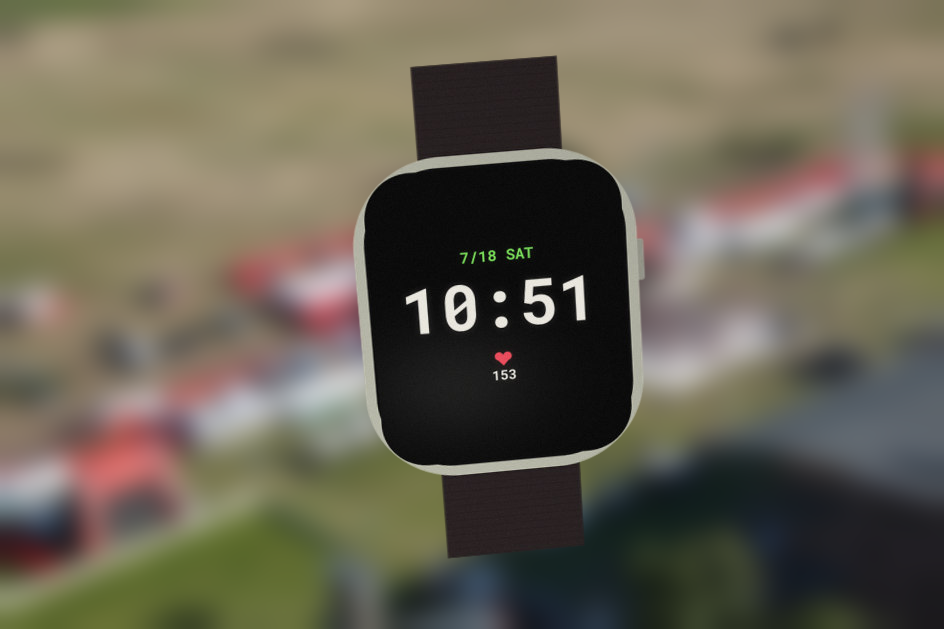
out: 10:51
